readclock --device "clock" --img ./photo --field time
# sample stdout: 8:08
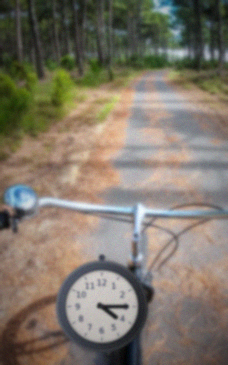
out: 4:15
